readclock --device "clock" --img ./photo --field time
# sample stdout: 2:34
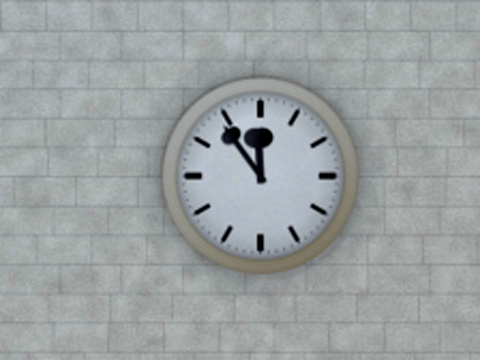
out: 11:54
